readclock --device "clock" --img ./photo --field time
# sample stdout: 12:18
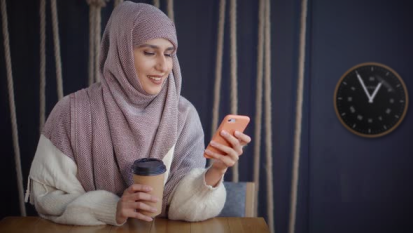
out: 12:55
